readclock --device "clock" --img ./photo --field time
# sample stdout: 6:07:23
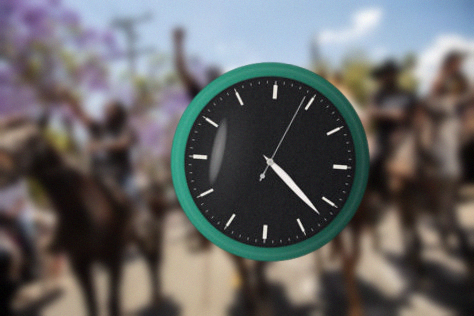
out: 4:22:04
